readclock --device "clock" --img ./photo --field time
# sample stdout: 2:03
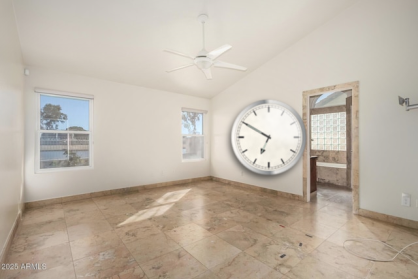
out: 6:50
